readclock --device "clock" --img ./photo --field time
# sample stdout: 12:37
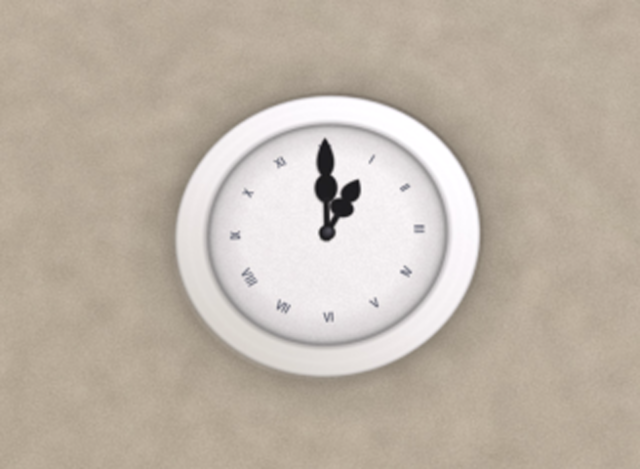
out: 1:00
